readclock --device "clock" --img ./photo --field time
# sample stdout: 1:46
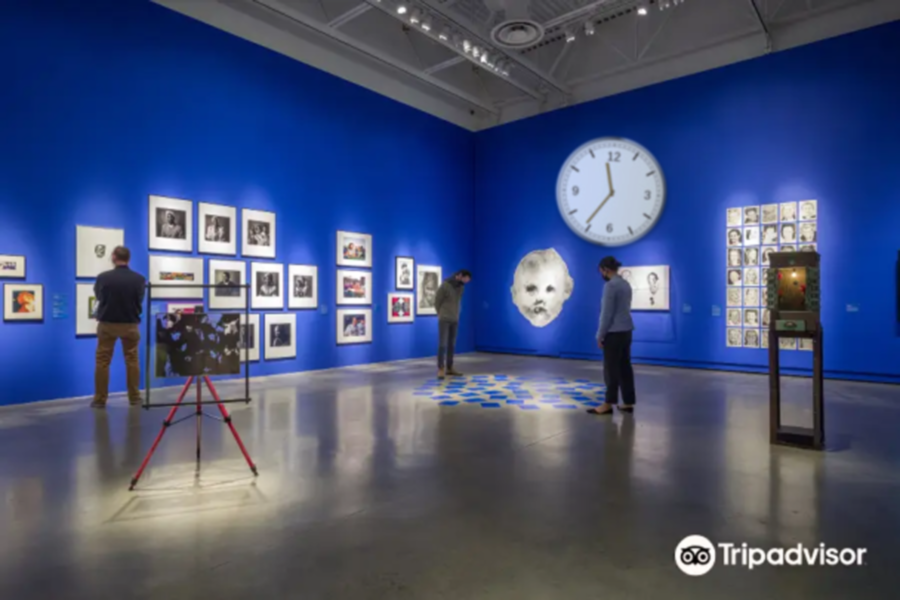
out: 11:36
